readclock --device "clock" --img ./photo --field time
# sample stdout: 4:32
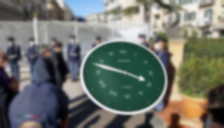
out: 3:48
